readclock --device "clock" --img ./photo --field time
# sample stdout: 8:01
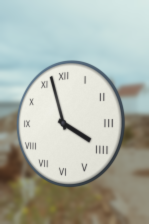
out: 3:57
